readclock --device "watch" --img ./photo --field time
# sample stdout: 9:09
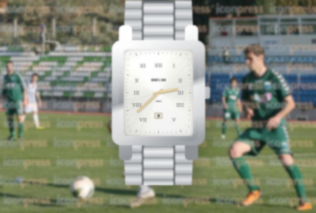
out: 2:38
